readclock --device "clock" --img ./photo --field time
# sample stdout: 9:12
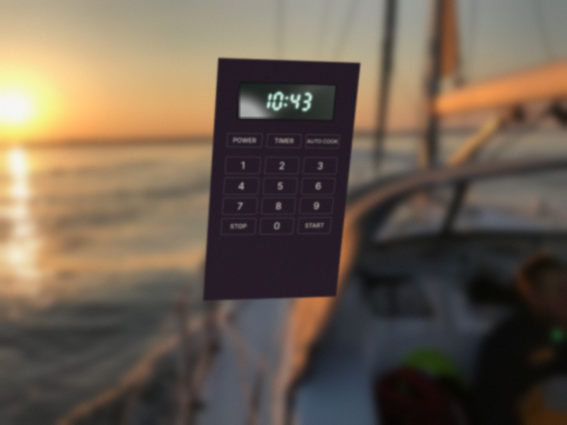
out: 10:43
